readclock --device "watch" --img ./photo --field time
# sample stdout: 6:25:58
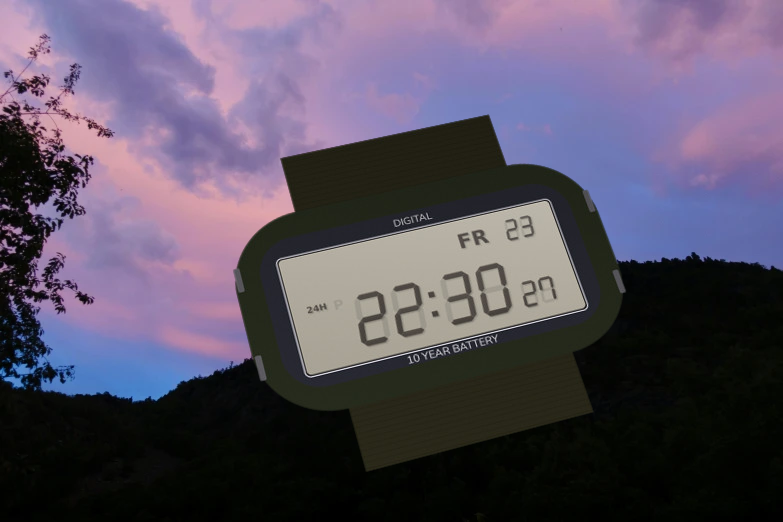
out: 22:30:27
